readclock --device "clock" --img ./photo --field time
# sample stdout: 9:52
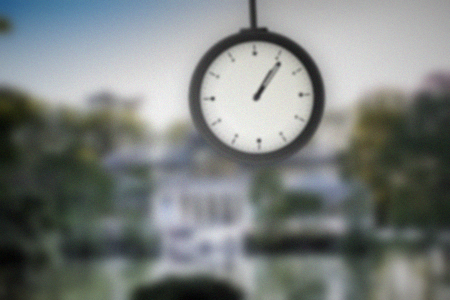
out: 1:06
